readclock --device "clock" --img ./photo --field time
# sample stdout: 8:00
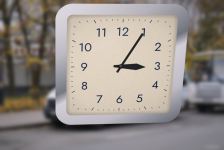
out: 3:05
